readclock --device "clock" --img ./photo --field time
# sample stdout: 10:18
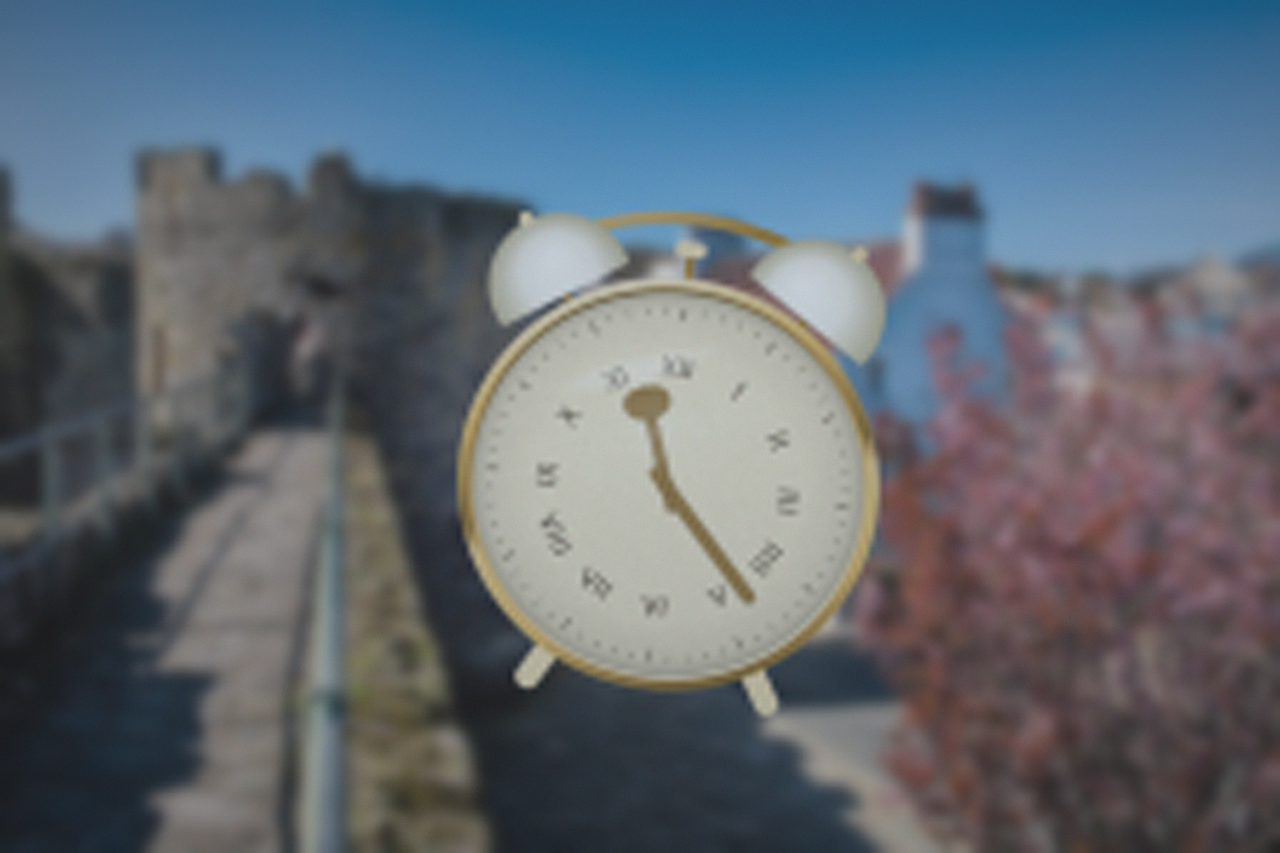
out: 11:23
